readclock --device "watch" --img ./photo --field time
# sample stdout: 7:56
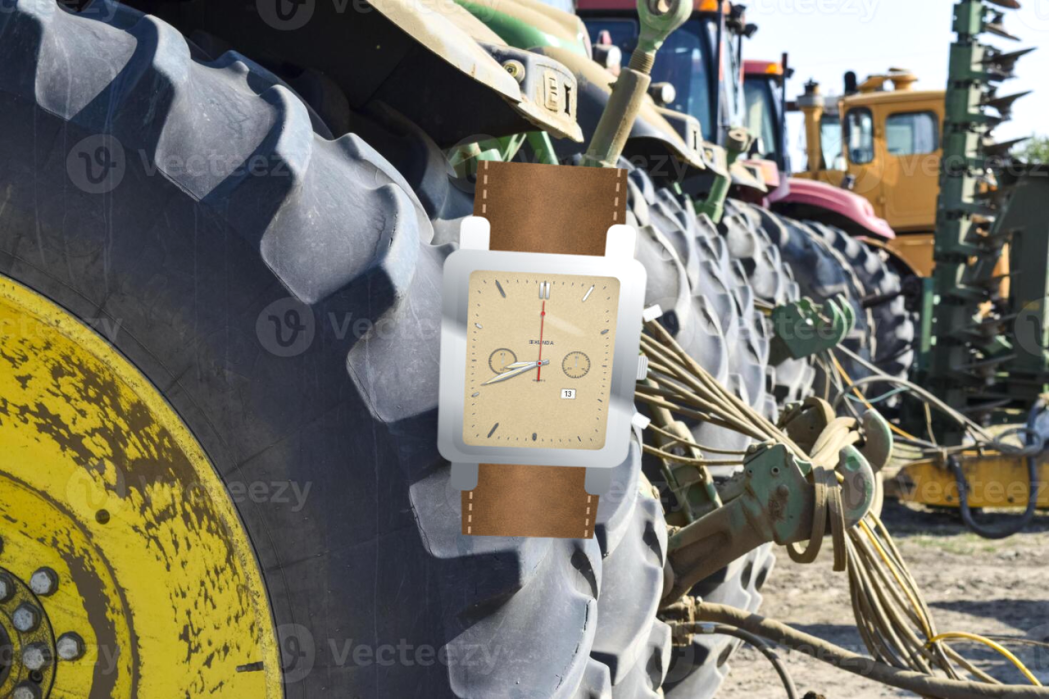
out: 8:41
